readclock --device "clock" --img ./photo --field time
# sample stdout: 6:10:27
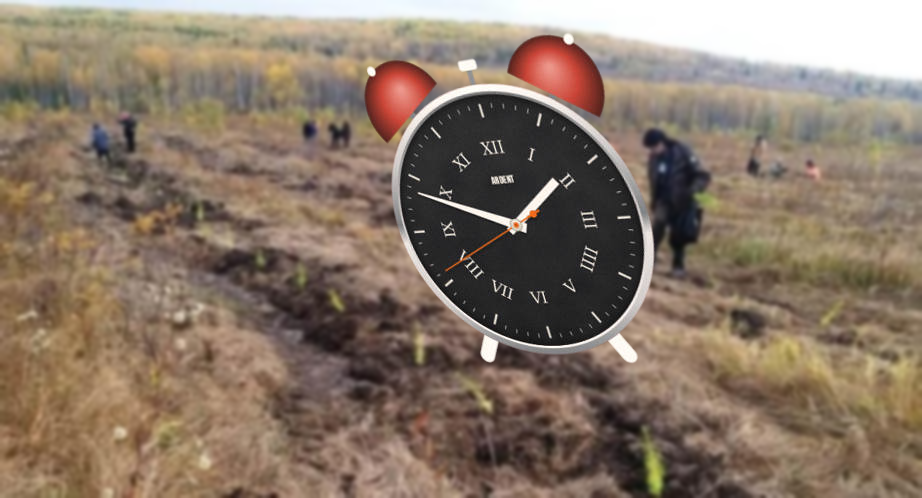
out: 1:48:41
